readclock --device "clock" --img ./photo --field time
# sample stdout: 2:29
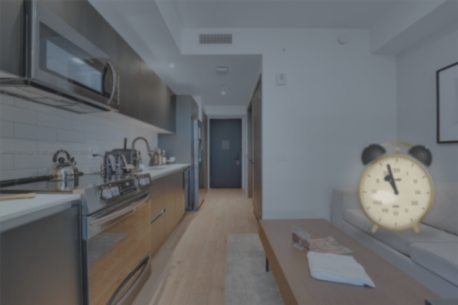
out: 10:57
